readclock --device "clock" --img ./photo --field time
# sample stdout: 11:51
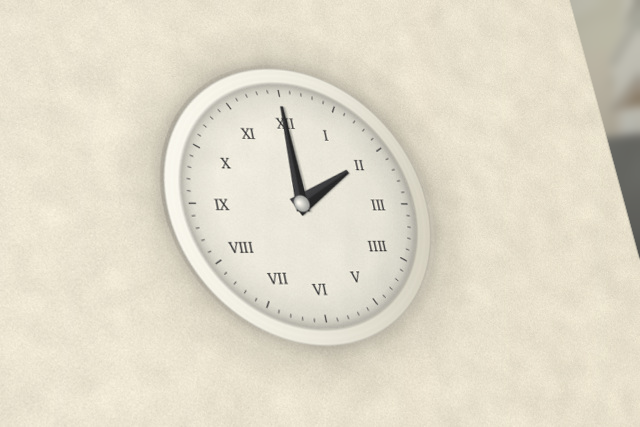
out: 2:00
